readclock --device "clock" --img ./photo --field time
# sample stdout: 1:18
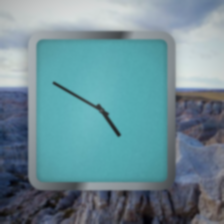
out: 4:50
